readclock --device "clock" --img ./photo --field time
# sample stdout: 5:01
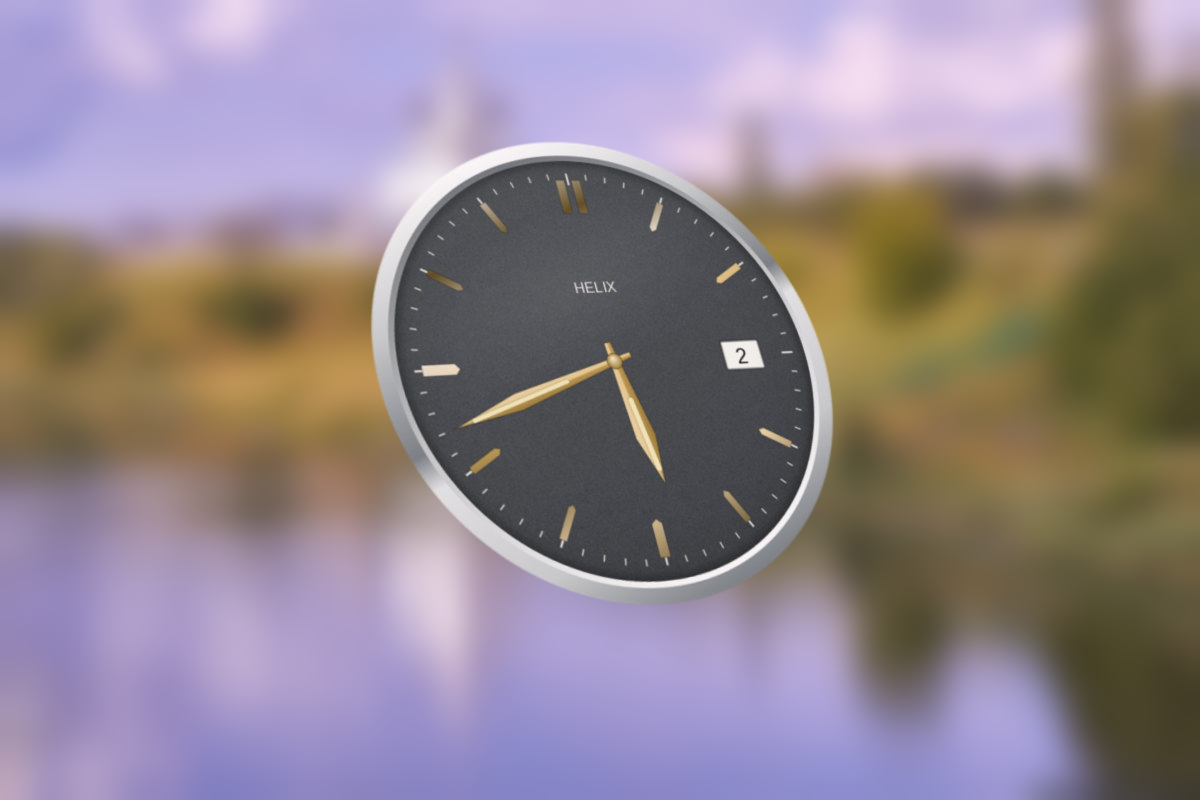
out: 5:42
